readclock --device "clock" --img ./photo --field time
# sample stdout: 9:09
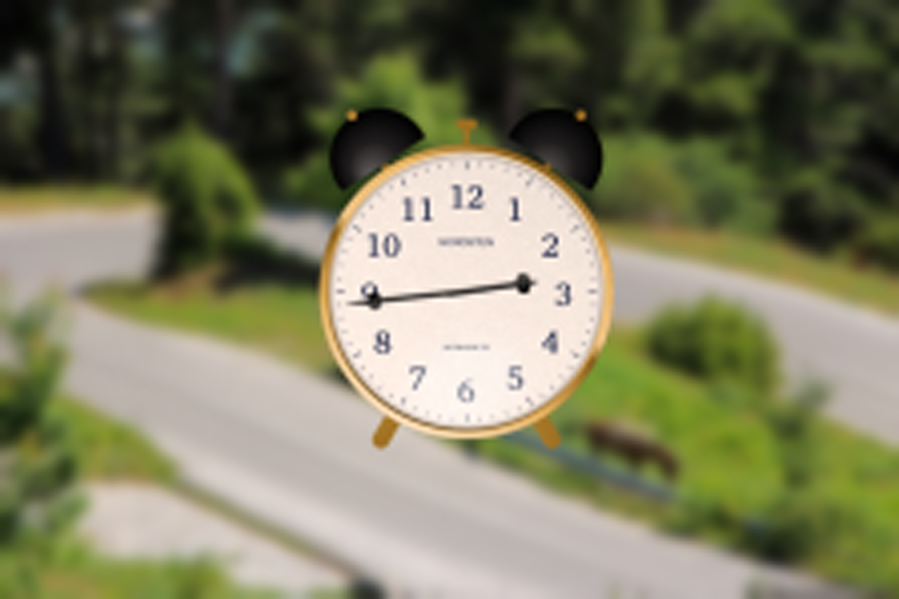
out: 2:44
